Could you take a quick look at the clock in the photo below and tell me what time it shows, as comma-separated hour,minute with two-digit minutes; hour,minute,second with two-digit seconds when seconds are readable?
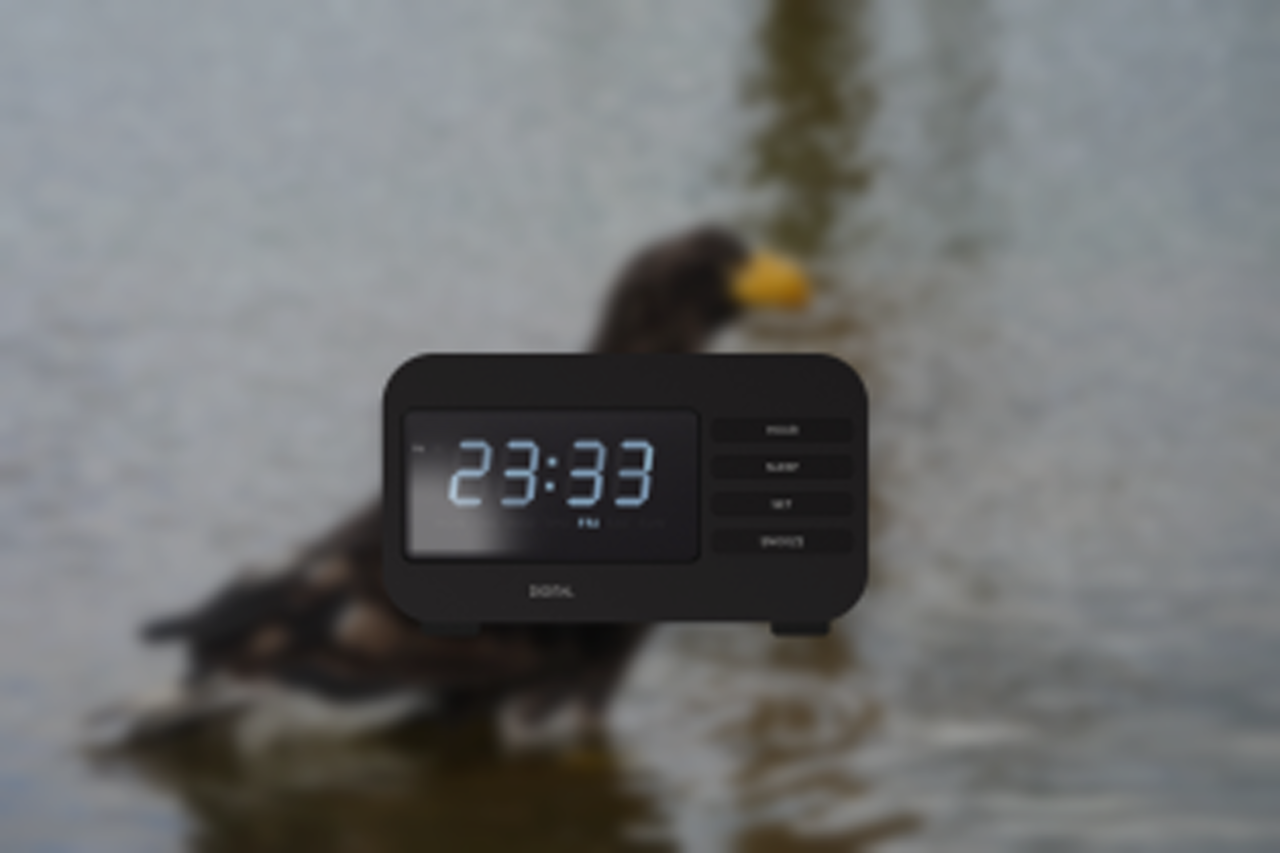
23,33
